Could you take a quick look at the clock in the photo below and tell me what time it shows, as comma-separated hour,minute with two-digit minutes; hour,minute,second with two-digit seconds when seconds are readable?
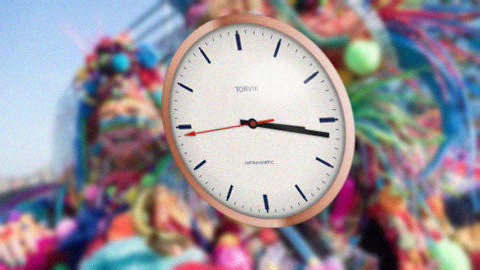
3,16,44
